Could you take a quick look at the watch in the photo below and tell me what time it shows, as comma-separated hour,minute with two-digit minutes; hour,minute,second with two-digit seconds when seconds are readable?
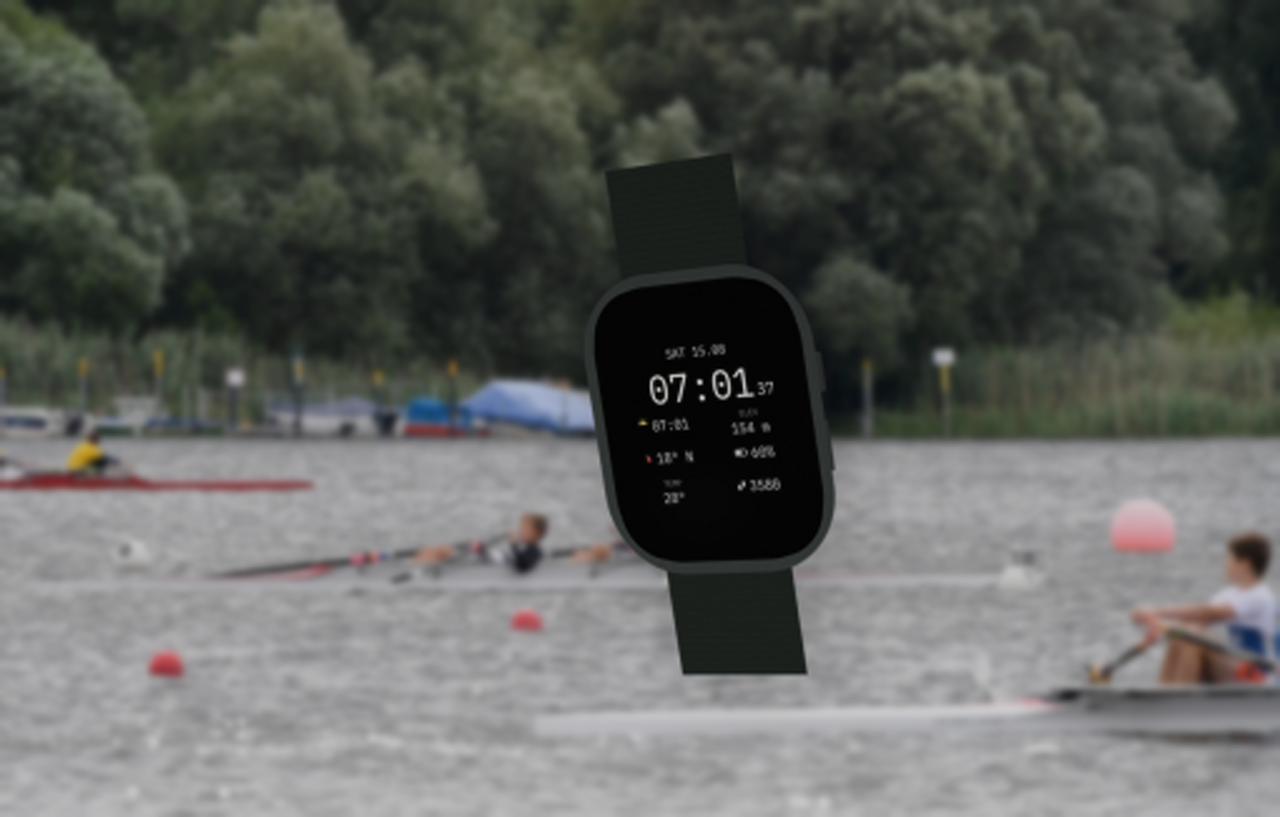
7,01
